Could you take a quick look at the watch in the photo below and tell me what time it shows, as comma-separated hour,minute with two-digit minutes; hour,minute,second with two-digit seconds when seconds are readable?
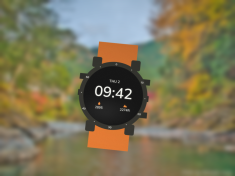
9,42
